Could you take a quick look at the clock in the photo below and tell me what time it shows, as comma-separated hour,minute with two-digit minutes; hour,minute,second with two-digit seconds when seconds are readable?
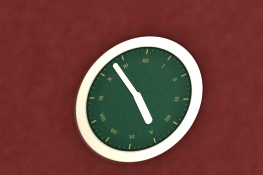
4,53
